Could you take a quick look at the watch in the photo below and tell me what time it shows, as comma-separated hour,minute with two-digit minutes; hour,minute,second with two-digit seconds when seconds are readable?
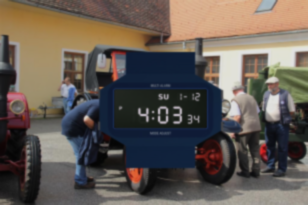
4,03
